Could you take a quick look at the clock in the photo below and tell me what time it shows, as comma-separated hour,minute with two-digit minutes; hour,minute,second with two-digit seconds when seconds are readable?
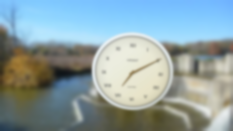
7,10
